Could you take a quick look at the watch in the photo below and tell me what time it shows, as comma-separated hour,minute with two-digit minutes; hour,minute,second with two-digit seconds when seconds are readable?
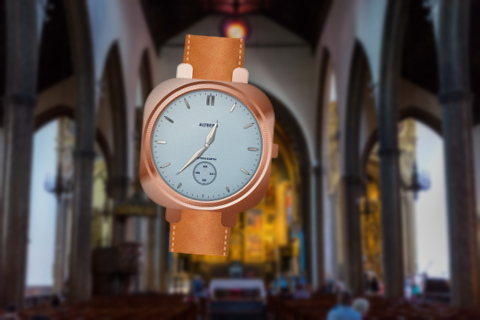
12,37
